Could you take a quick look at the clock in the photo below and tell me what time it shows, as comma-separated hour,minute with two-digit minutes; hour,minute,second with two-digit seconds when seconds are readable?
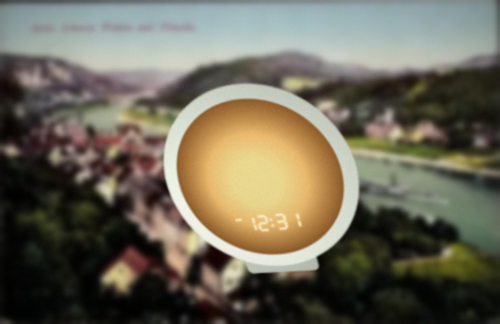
12,31
